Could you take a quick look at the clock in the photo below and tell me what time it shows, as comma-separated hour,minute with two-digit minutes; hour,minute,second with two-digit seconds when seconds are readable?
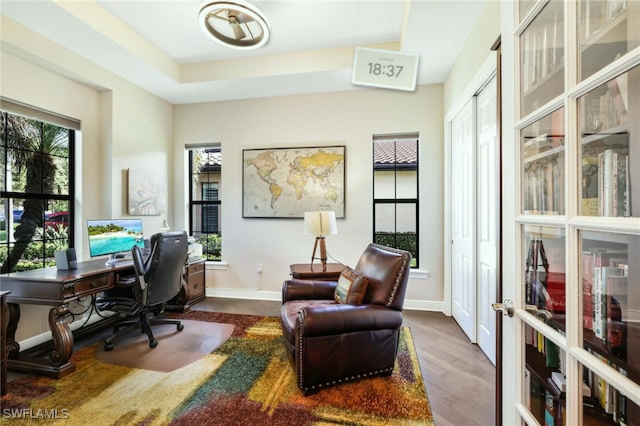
18,37
